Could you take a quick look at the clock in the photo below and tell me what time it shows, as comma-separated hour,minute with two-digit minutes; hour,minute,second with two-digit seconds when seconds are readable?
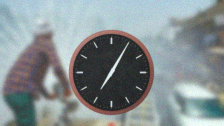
7,05
